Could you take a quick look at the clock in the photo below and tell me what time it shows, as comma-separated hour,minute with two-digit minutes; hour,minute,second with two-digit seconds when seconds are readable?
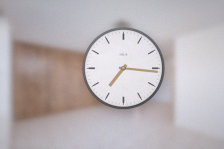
7,16
